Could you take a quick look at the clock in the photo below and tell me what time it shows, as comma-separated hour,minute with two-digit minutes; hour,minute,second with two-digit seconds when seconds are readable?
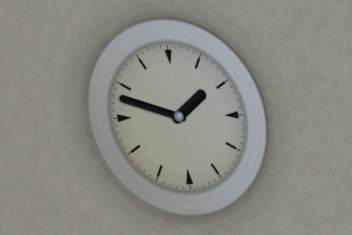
1,48
